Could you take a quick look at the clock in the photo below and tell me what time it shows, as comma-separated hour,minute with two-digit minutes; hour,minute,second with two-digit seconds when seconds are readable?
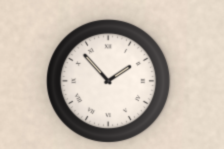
1,53
